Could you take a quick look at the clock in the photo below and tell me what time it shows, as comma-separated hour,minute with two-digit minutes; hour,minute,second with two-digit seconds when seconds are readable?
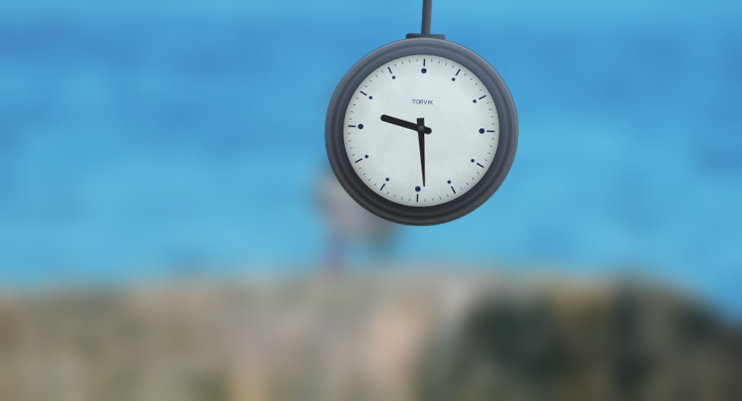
9,29
